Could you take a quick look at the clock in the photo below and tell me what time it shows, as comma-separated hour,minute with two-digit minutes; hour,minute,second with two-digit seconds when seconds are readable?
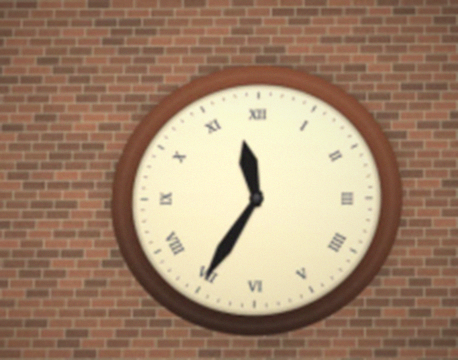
11,35
